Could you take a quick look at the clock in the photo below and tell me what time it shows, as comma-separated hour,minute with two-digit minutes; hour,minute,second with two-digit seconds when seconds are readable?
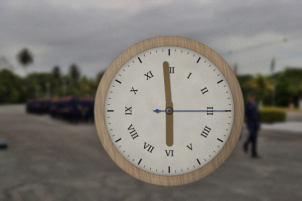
5,59,15
